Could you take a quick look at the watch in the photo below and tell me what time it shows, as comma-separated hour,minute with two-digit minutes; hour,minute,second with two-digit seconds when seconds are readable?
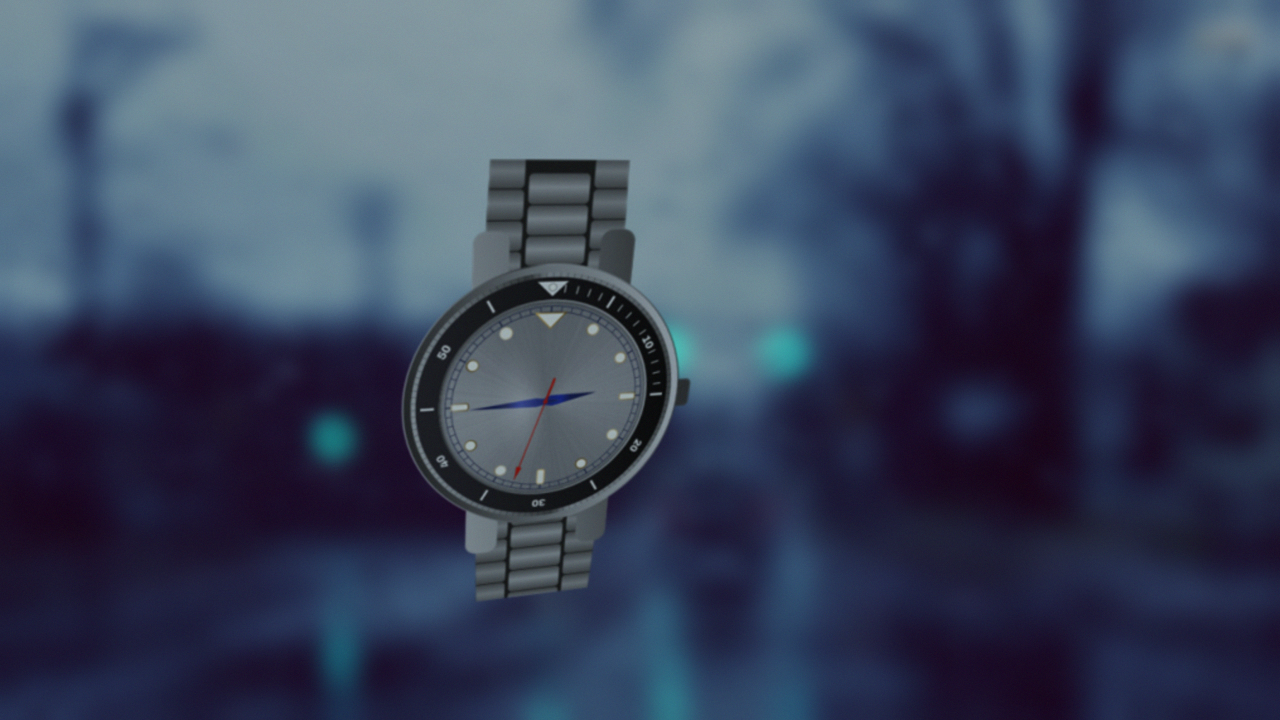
2,44,33
